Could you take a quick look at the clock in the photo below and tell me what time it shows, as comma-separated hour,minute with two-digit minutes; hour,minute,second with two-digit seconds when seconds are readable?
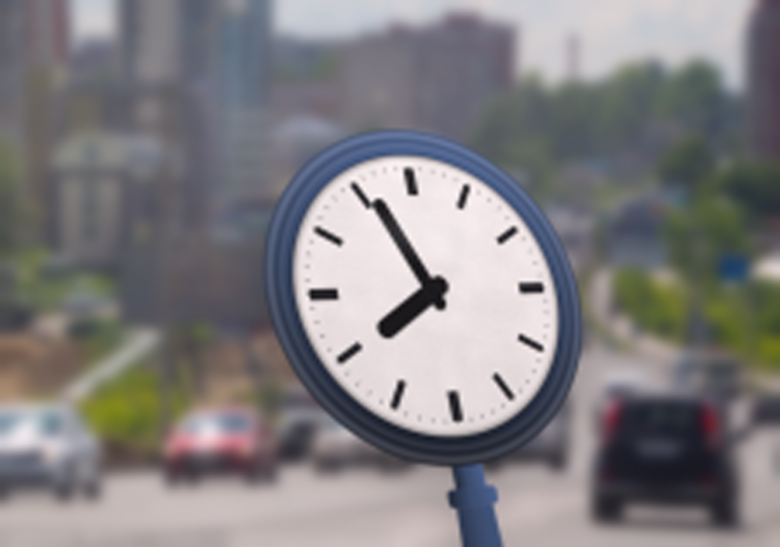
7,56
